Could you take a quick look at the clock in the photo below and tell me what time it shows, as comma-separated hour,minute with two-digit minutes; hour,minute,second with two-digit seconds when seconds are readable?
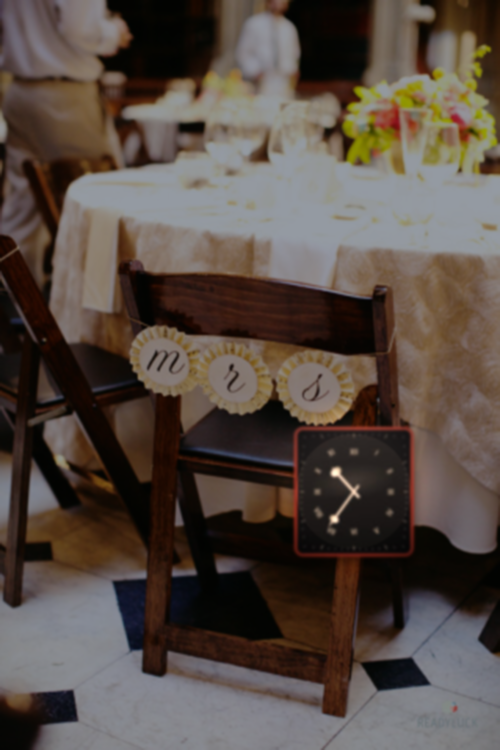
10,36
